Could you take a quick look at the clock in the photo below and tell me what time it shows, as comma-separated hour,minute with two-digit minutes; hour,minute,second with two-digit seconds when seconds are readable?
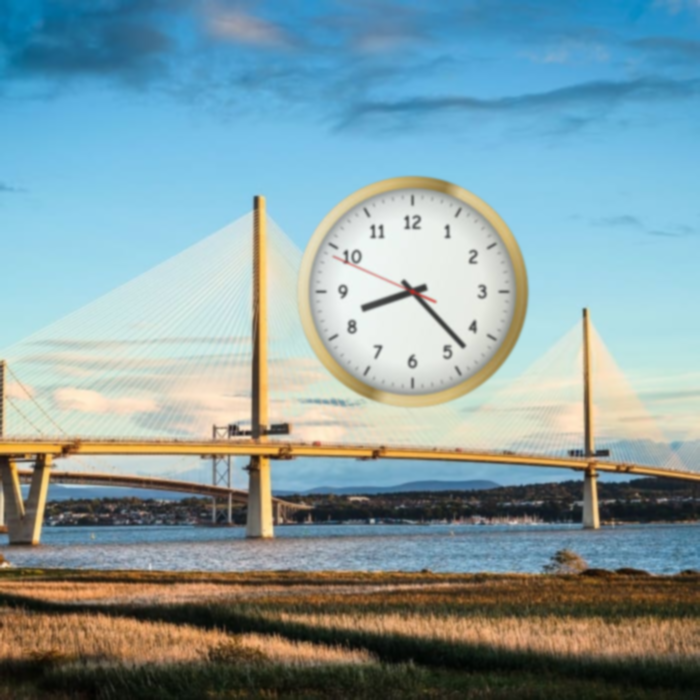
8,22,49
